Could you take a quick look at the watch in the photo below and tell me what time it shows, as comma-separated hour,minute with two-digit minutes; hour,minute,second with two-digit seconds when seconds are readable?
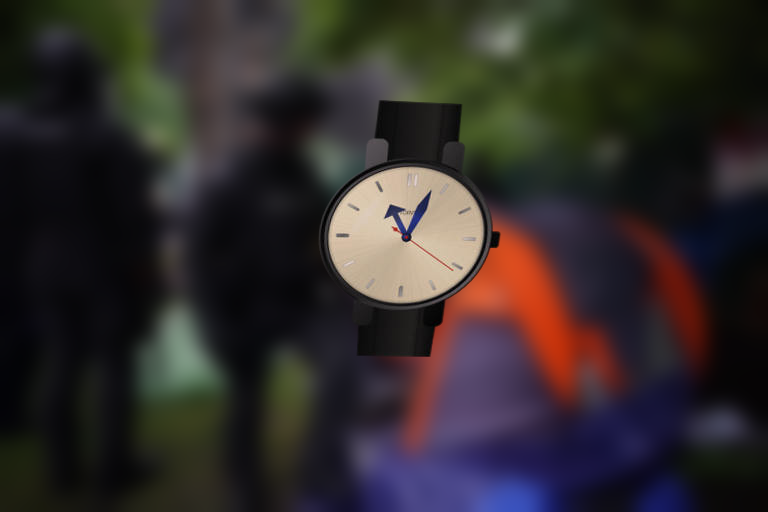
11,03,21
